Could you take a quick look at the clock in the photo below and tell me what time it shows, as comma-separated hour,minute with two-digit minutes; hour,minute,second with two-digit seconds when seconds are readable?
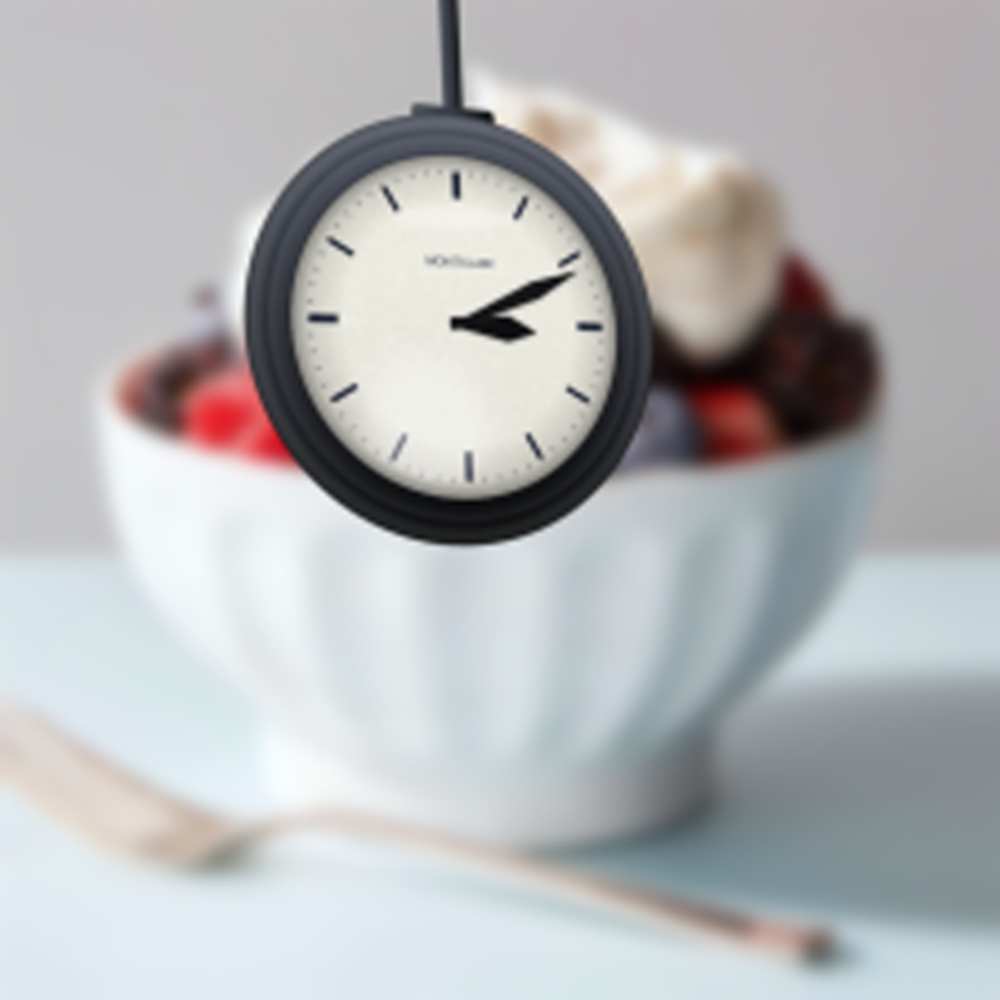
3,11
